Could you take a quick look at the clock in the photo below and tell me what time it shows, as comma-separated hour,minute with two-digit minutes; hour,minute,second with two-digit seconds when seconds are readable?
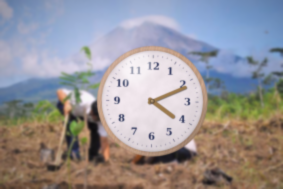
4,11
